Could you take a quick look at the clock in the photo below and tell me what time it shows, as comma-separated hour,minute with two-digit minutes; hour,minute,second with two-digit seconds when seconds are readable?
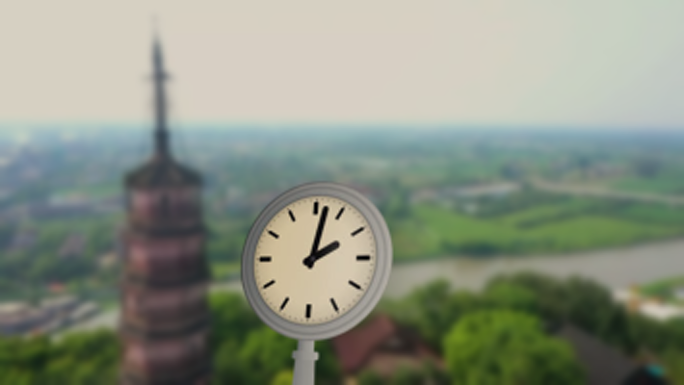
2,02
